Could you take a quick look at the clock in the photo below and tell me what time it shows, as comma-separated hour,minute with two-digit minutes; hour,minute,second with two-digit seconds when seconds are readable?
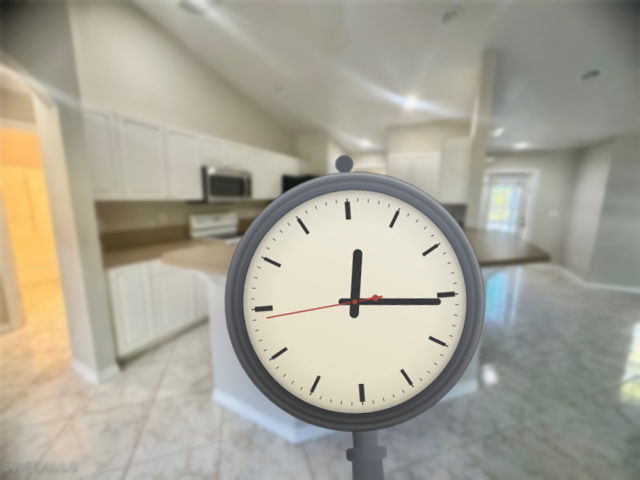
12,15,44
